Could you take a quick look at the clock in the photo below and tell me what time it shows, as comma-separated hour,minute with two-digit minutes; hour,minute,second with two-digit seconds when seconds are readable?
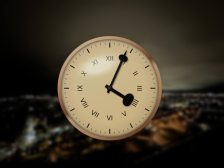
4,04
